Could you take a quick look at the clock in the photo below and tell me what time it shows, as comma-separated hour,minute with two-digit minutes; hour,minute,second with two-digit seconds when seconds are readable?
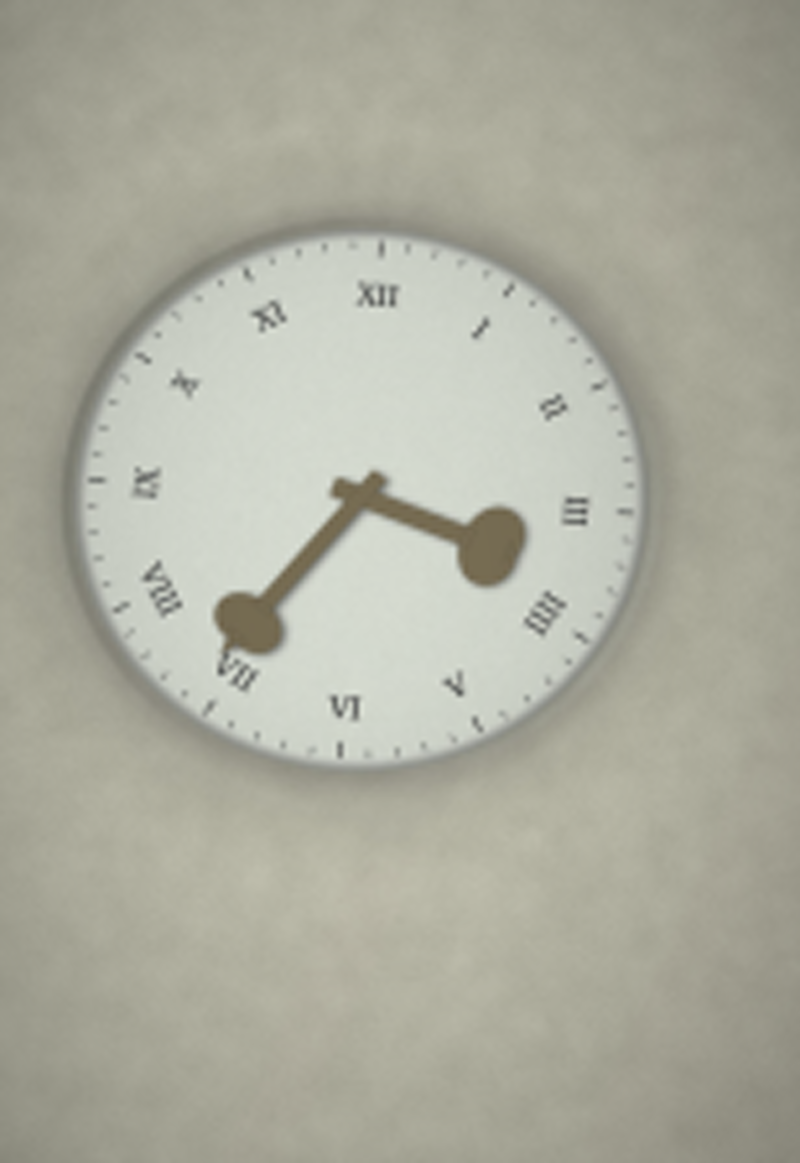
3,36
